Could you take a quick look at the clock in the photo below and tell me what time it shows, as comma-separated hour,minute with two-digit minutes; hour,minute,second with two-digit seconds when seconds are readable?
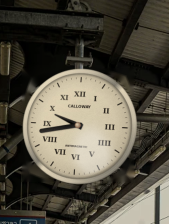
9,43
